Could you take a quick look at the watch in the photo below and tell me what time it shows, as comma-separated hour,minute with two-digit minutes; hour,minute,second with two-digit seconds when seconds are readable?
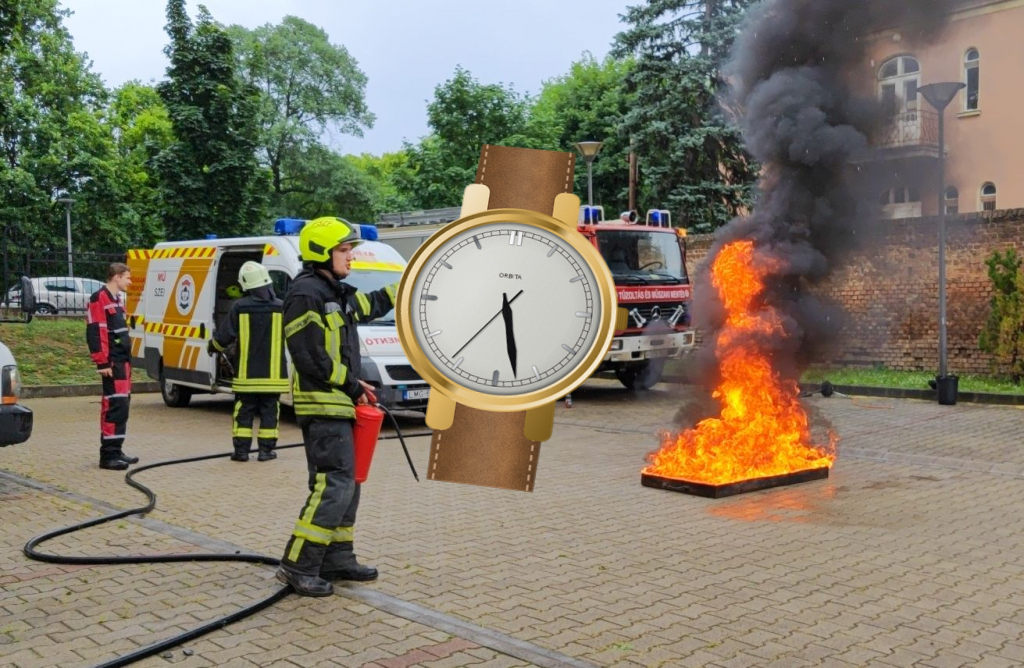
5,27,36
